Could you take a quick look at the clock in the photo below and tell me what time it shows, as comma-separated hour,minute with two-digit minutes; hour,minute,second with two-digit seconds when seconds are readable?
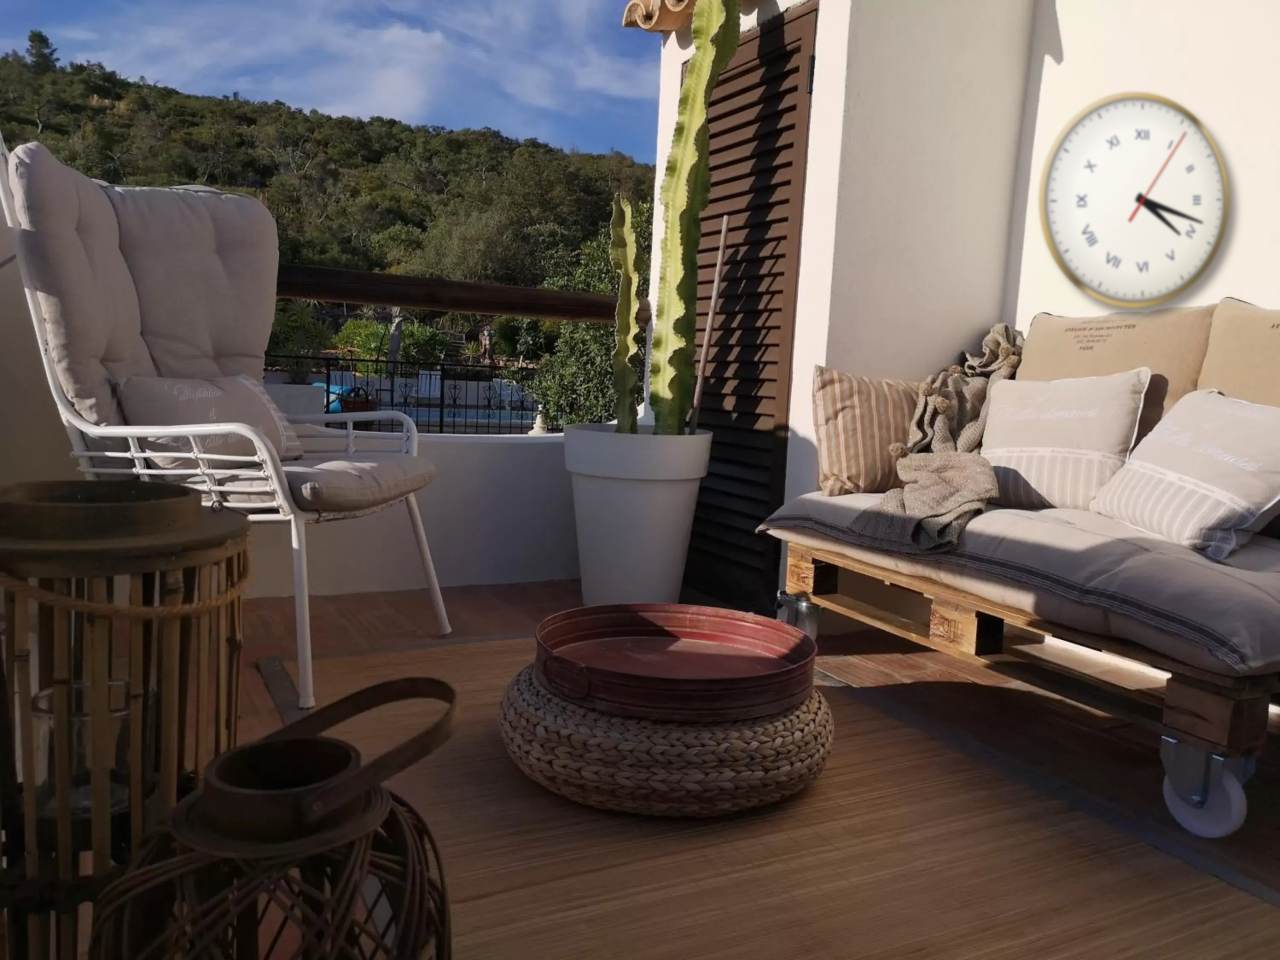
4,18,06
